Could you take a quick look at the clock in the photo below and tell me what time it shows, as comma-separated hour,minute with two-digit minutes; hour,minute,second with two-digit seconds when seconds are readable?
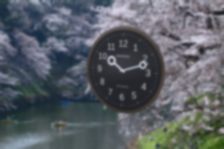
10,12
